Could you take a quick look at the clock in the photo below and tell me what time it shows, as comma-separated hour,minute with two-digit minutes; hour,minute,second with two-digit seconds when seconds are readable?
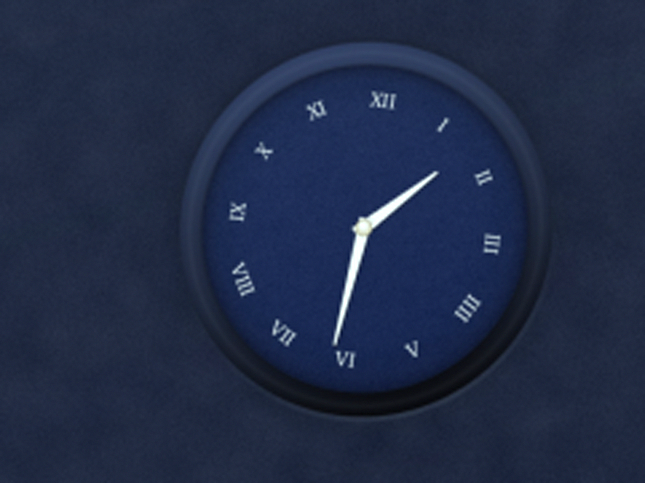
1,31
